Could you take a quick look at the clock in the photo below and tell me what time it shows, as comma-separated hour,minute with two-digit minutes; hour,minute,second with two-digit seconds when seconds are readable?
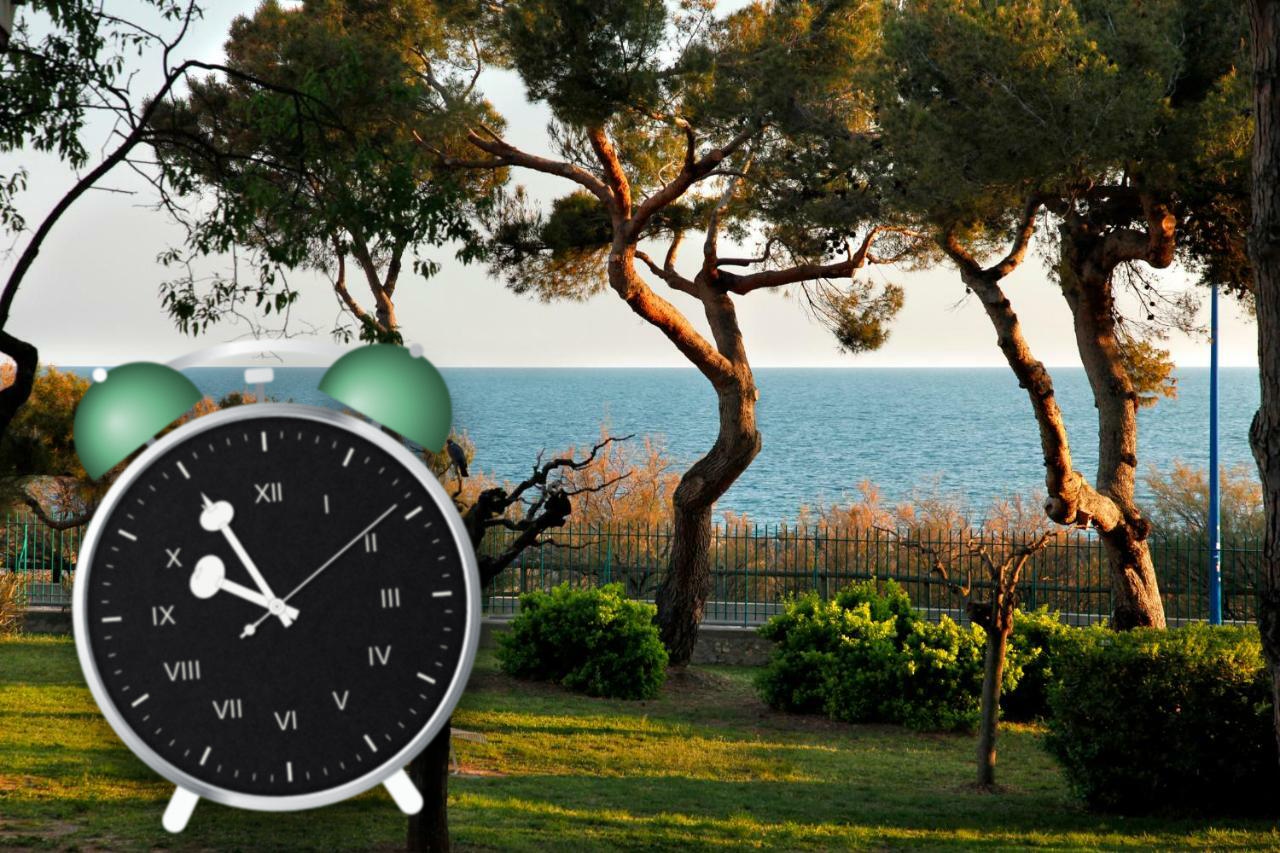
9,55,09
